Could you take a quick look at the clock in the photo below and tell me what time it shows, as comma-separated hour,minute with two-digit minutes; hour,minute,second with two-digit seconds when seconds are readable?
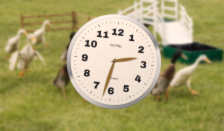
2,32
